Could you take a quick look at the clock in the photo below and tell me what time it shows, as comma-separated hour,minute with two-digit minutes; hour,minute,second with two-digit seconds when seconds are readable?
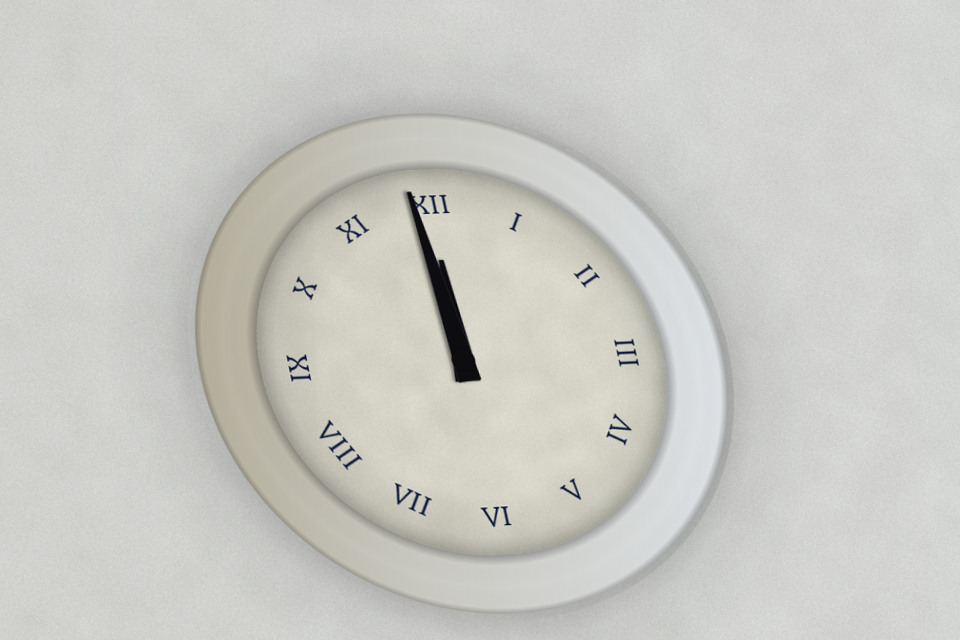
11,59
